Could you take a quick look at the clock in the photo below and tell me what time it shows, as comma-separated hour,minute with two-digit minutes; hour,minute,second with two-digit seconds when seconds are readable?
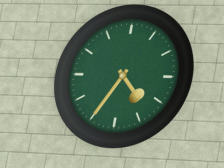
4,35
